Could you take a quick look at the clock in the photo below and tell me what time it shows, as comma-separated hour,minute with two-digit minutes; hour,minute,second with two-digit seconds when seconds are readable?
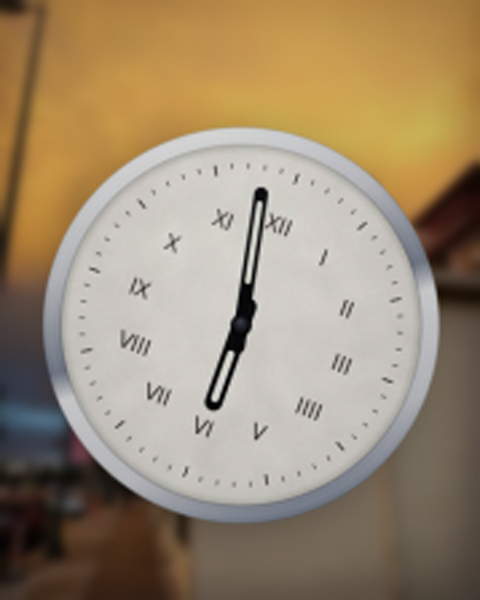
5,58
